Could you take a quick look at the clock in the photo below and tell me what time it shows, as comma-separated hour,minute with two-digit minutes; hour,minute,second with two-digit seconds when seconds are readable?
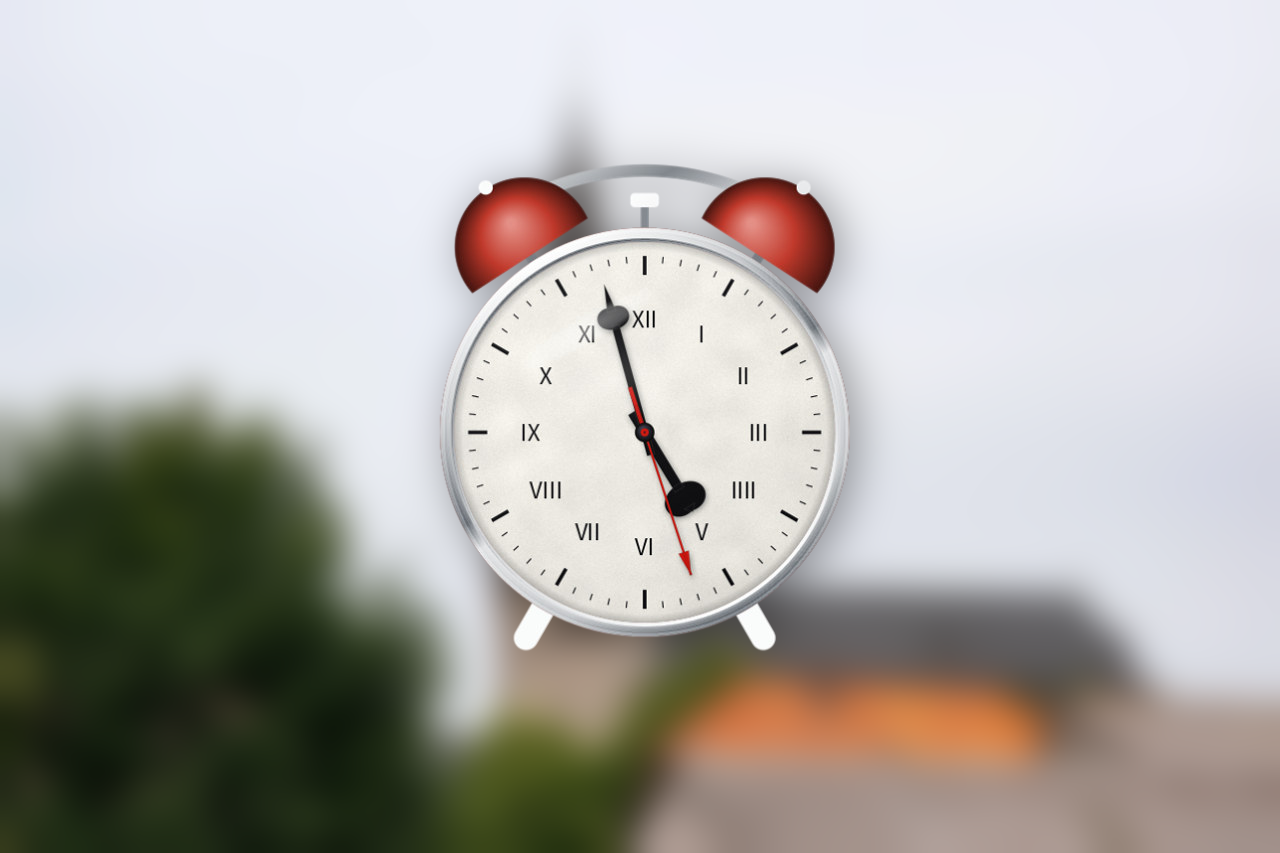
4,57,27
